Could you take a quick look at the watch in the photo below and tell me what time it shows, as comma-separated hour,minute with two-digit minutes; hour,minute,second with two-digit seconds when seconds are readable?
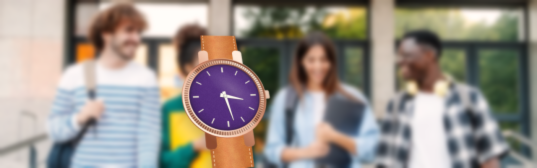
3,28
